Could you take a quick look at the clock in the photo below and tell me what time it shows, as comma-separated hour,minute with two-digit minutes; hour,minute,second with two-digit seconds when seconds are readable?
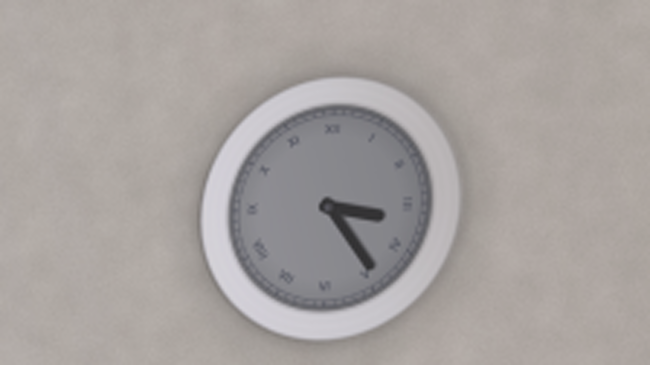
3,24
